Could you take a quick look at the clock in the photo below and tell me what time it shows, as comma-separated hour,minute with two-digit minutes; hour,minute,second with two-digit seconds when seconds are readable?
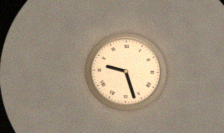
9,27
